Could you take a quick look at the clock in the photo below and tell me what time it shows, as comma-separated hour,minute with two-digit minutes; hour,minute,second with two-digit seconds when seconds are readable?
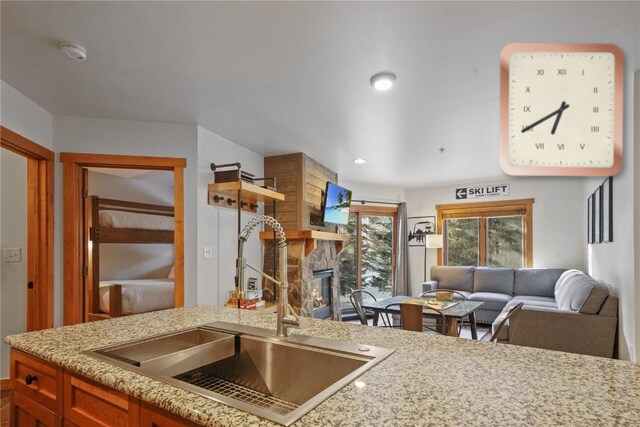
6,40
